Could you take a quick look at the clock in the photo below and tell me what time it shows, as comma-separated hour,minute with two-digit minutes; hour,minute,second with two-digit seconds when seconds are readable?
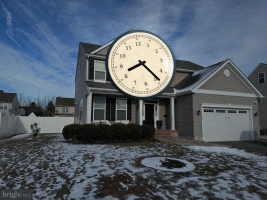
8,24
